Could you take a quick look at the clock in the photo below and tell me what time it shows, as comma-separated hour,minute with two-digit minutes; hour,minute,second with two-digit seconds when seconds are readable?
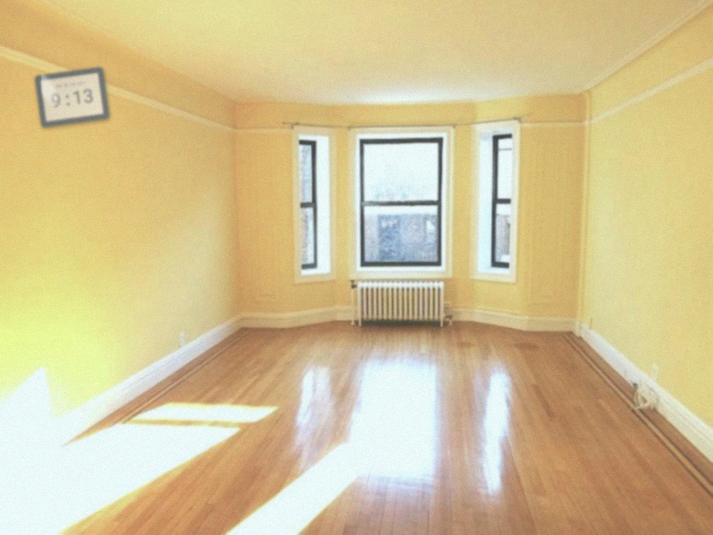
9,13
